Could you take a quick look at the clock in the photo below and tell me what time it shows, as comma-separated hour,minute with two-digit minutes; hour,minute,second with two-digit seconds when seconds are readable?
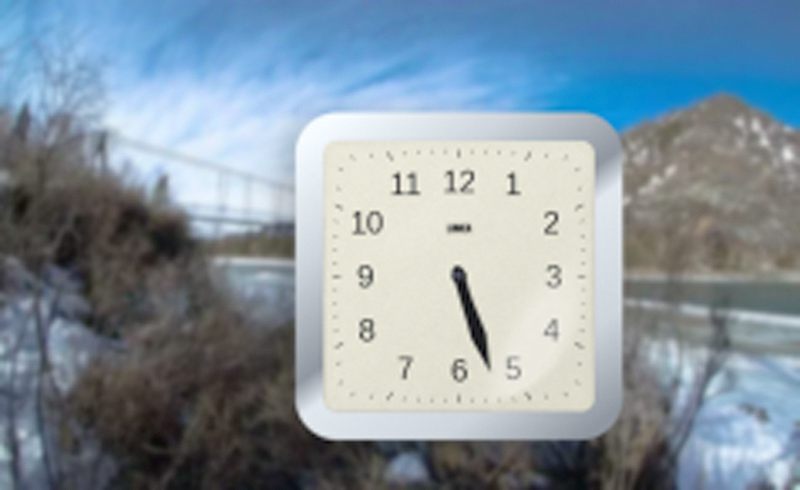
5,27
